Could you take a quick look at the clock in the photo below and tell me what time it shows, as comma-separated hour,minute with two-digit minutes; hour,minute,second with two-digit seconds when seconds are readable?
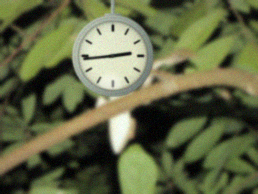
2,44
